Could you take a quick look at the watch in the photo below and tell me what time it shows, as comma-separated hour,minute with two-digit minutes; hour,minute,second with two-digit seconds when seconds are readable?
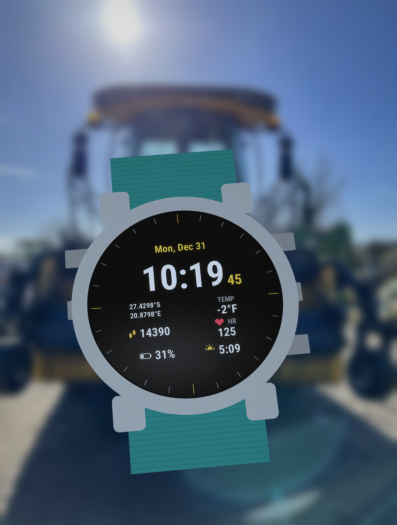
10,19,45
